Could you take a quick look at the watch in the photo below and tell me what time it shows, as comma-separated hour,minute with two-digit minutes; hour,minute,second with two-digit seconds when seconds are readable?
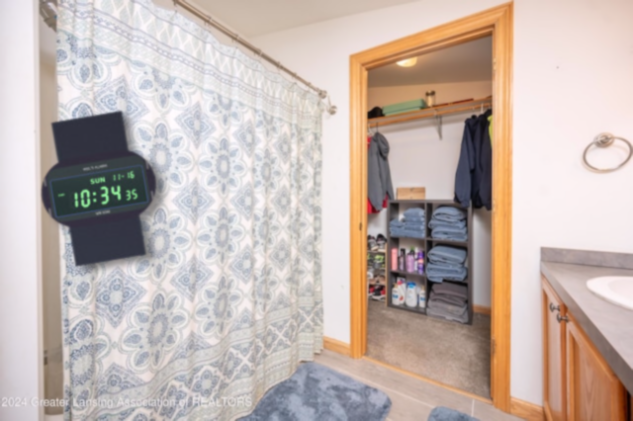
10,34
